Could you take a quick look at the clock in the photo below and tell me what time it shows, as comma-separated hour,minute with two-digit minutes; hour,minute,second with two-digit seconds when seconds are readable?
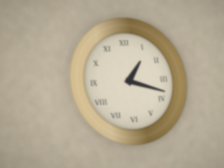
1,18
